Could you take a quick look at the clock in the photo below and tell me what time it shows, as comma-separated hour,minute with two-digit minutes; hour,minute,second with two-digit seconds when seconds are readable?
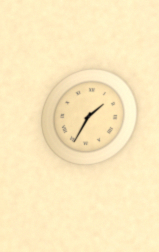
1,34
